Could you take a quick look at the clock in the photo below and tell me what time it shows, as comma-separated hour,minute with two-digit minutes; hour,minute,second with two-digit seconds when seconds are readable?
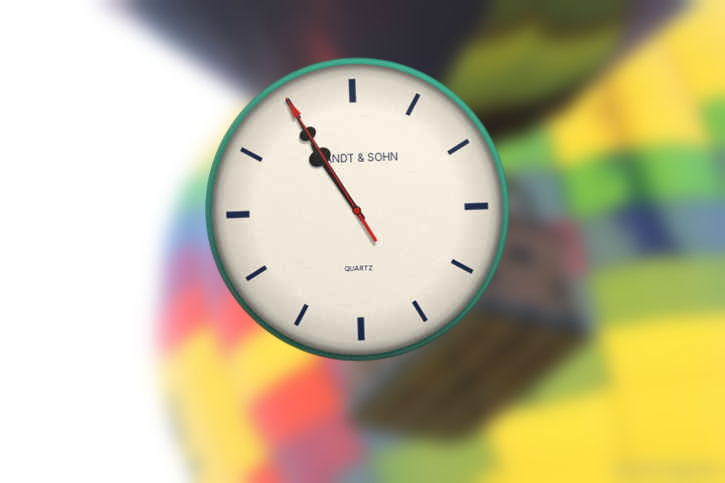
10,54,55
